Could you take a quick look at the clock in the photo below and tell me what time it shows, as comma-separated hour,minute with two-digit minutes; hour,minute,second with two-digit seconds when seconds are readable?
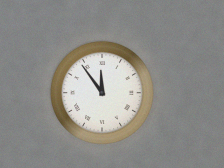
11,54
